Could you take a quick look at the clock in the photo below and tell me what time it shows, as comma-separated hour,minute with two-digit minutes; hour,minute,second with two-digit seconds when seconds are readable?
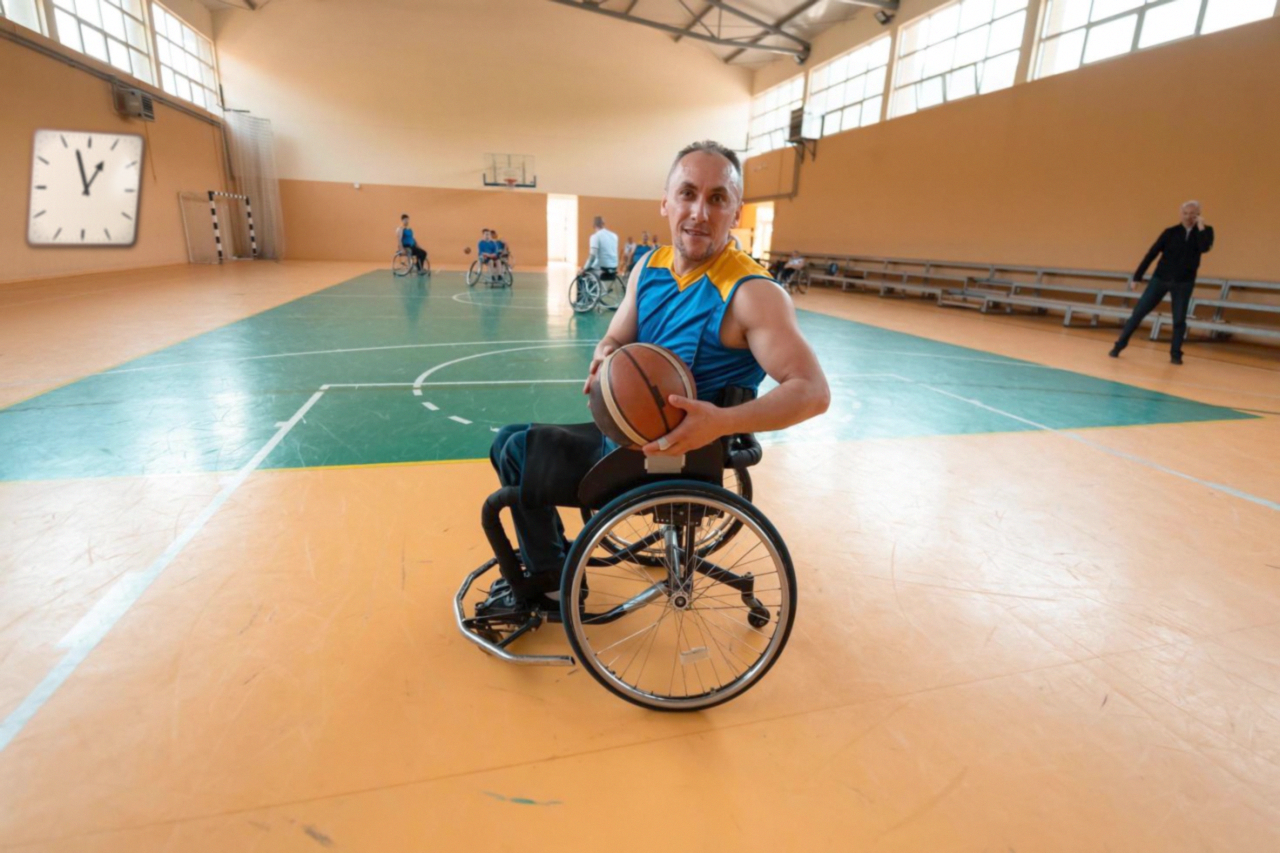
12,57
